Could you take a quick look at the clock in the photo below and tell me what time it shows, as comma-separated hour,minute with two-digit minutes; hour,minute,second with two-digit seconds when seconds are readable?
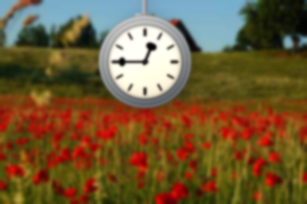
12,45
